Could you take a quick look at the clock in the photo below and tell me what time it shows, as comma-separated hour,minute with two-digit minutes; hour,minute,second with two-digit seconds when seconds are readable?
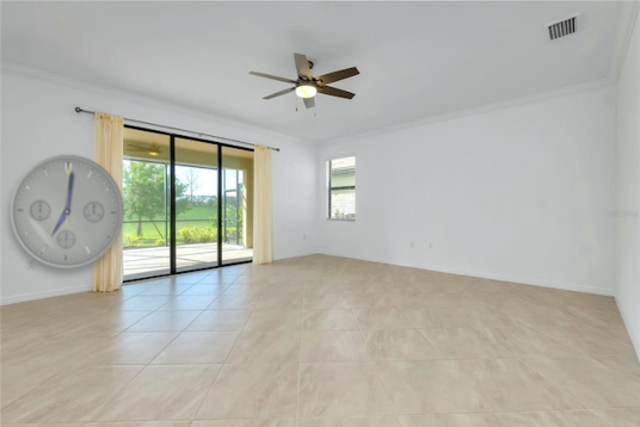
7,01
